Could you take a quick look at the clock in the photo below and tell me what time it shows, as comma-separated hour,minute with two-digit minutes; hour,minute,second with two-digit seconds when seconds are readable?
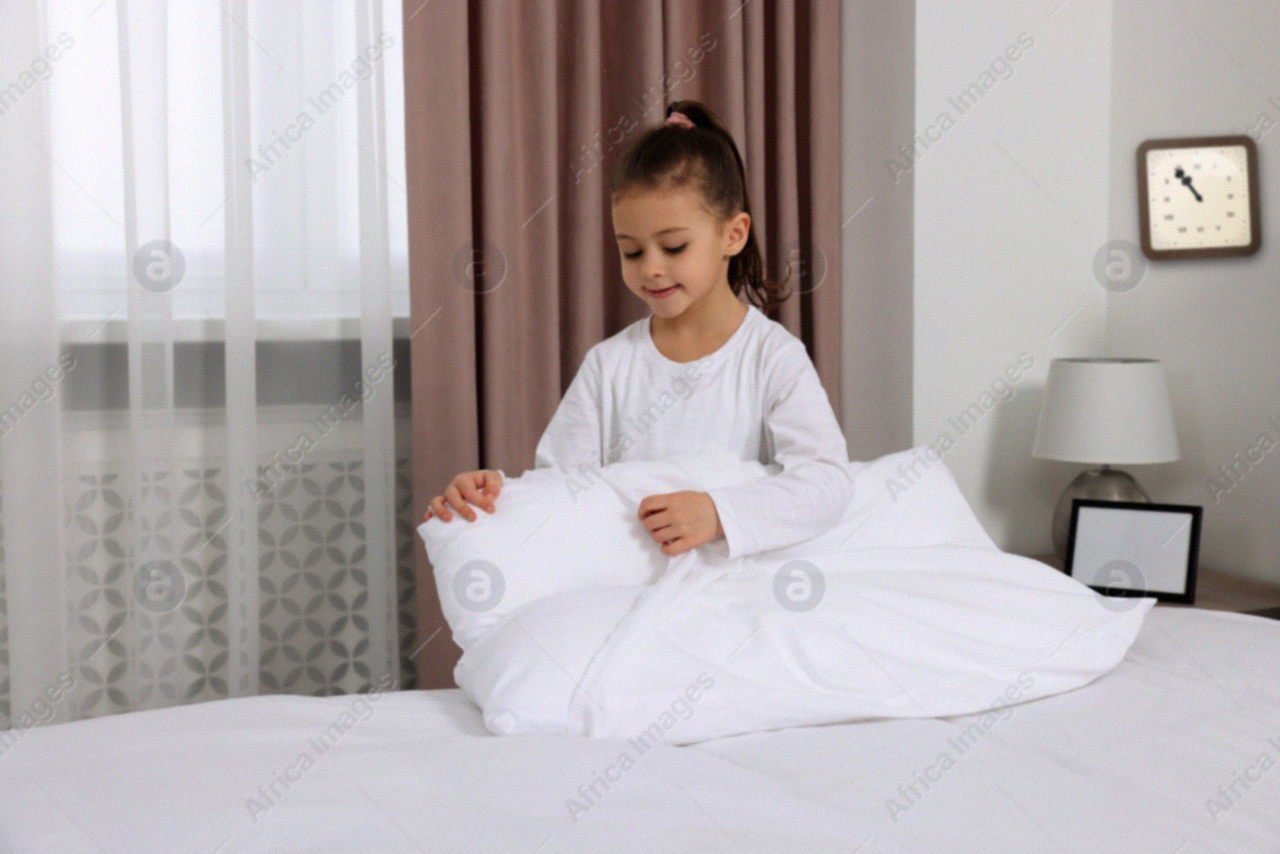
10,54
